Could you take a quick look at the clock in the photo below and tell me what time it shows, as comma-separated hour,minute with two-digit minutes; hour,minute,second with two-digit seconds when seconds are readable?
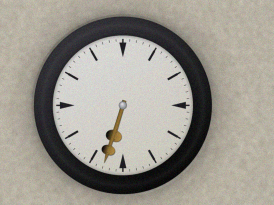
6,33
